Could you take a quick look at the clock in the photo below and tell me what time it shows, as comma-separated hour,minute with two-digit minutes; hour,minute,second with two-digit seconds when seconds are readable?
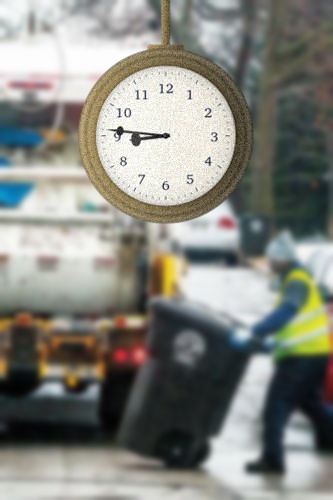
8,46
